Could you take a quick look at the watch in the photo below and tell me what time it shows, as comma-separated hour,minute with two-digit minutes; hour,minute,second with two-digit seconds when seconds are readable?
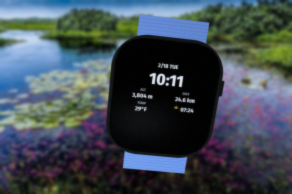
10,11
